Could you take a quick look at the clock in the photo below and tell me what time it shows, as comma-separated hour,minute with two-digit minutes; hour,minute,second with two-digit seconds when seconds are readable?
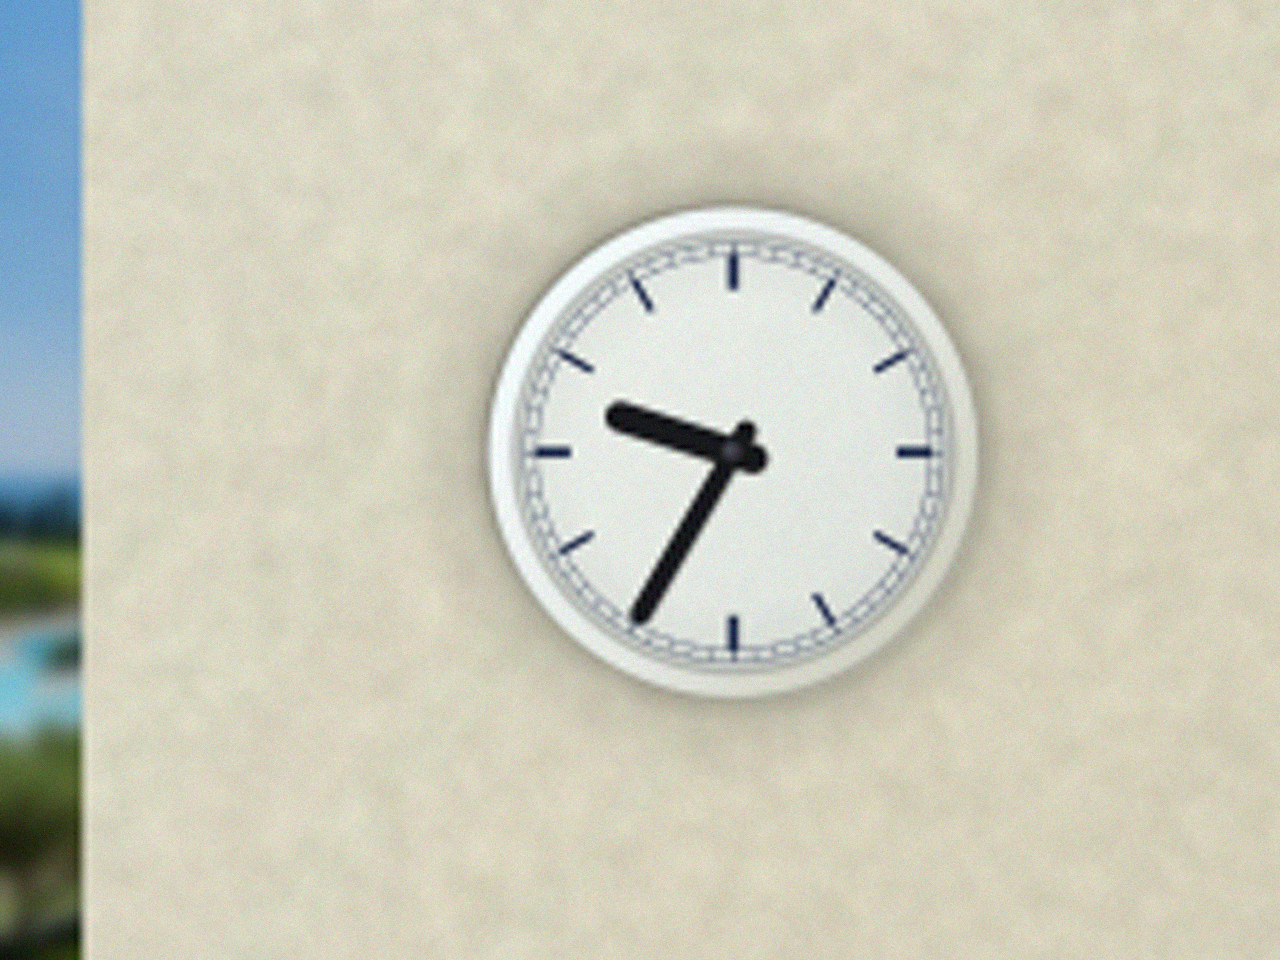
9,35
